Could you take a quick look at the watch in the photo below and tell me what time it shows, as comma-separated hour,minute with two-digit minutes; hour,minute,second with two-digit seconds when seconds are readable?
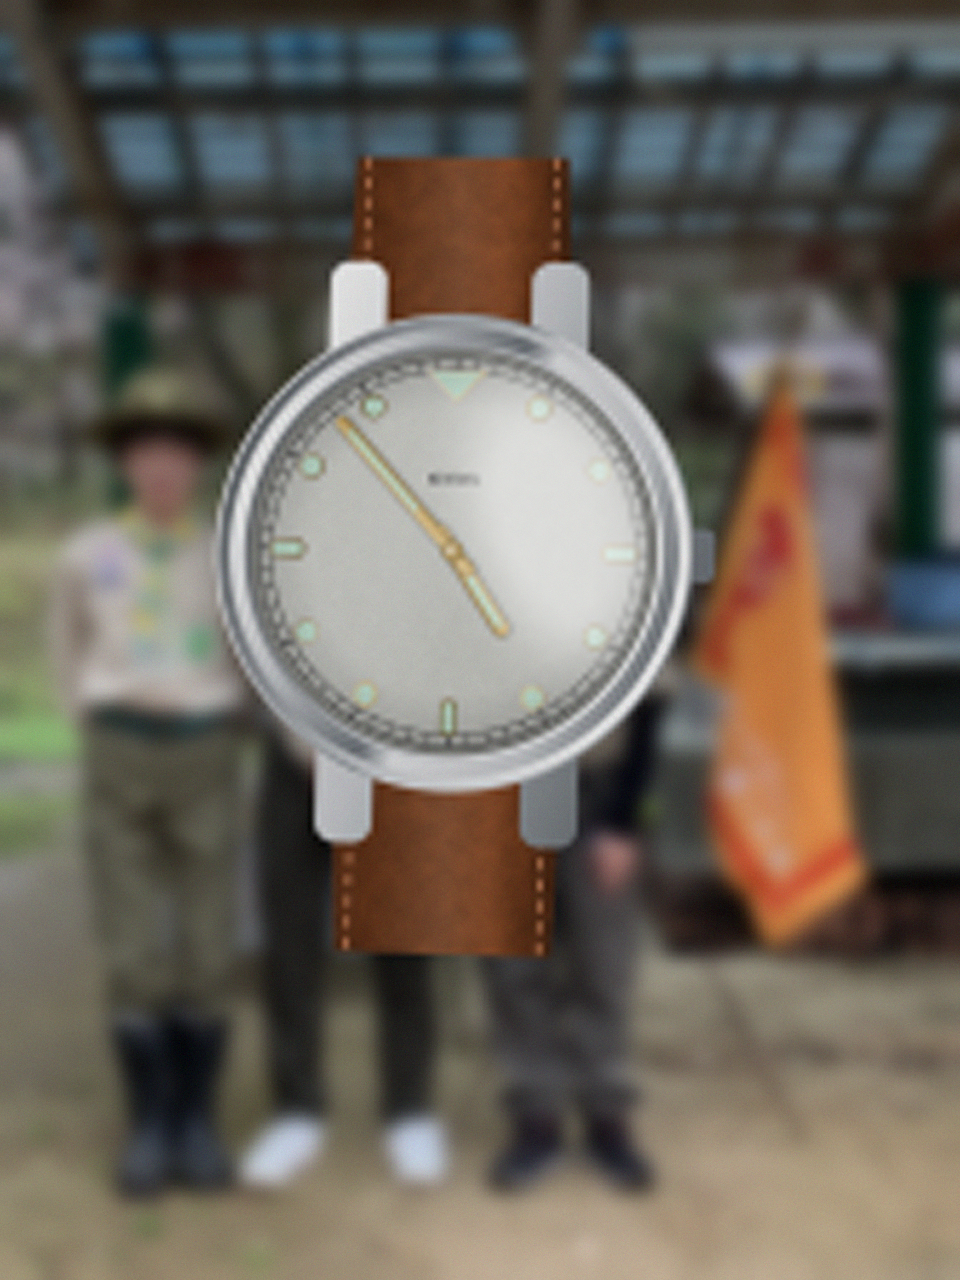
4,53
